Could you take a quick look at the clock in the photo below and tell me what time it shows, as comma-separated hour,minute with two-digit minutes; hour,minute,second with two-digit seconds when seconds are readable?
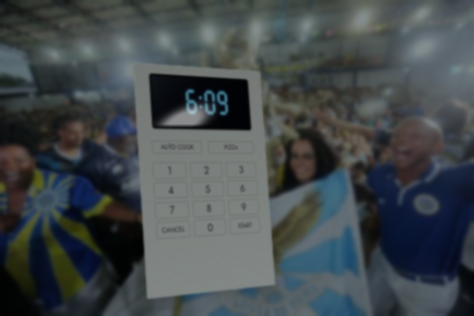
6,09
